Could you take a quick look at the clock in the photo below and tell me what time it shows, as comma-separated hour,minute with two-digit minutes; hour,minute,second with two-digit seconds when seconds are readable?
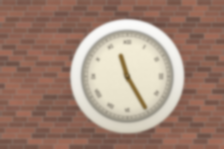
11,25
